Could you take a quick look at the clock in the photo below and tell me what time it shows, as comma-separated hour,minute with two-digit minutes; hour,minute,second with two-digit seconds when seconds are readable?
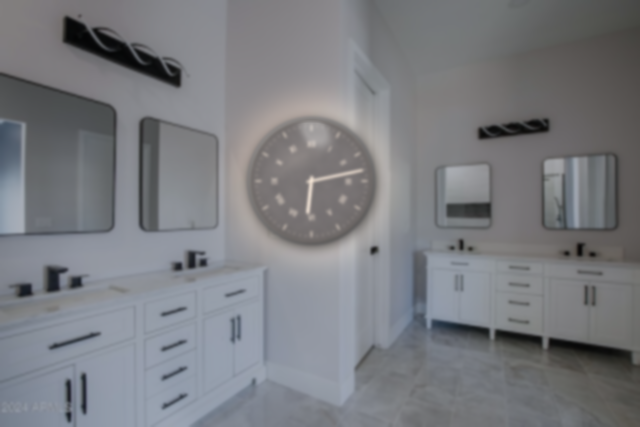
6,13
